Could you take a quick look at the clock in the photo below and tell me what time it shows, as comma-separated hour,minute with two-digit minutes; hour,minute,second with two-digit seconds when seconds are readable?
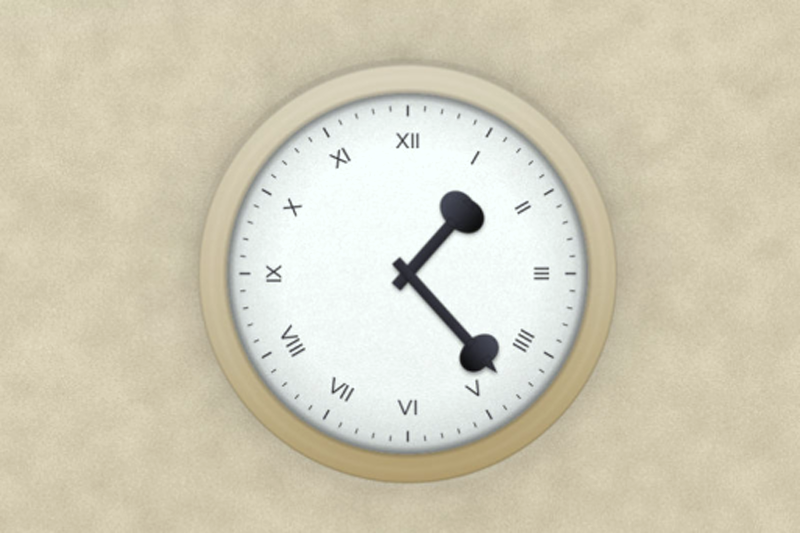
1,23
